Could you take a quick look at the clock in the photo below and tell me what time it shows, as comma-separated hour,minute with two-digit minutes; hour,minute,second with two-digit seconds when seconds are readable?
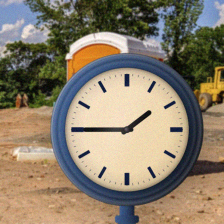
1,45
